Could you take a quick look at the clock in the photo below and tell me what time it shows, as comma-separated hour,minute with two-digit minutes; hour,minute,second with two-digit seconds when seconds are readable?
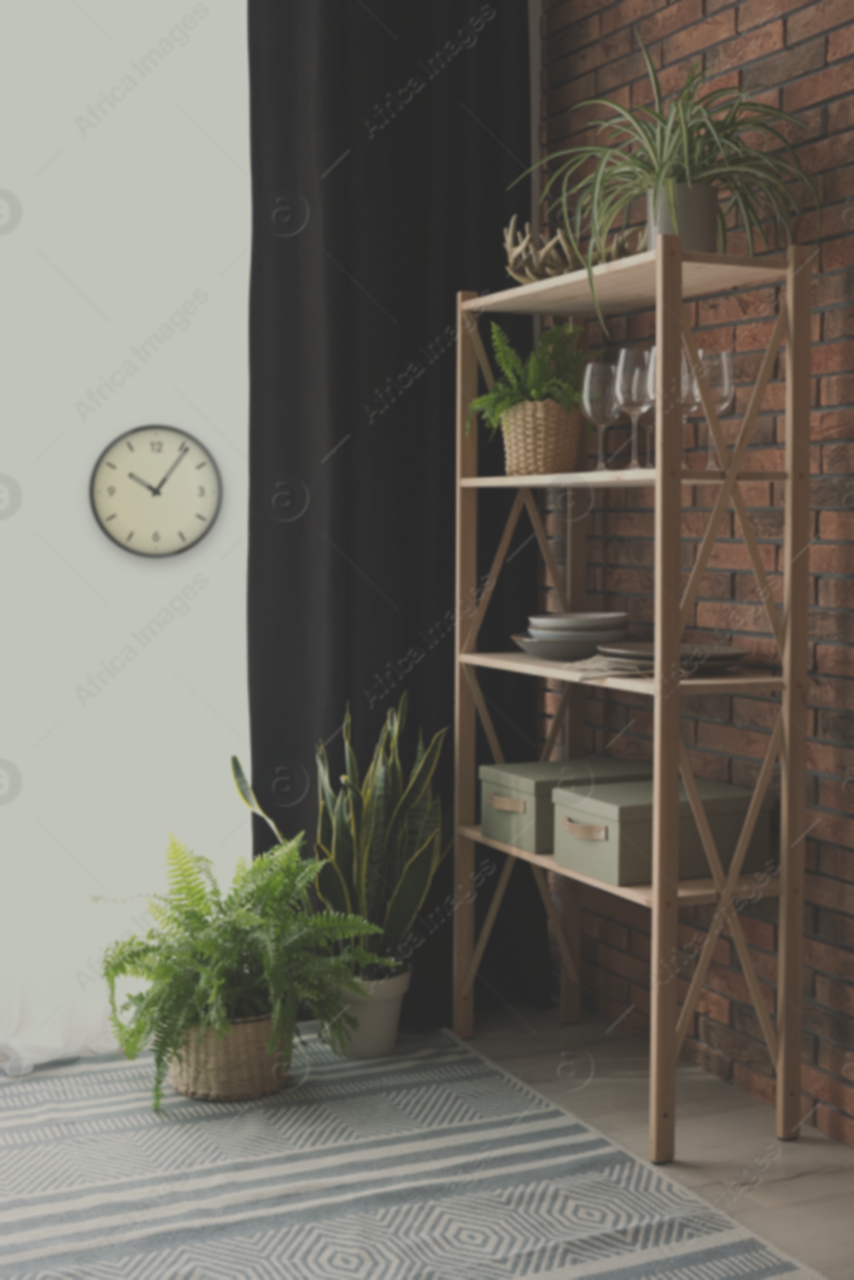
10,06
